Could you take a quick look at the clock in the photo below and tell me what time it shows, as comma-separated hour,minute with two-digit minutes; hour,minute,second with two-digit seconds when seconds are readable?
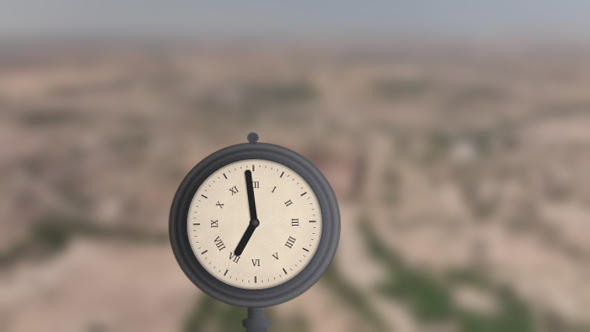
6,59
